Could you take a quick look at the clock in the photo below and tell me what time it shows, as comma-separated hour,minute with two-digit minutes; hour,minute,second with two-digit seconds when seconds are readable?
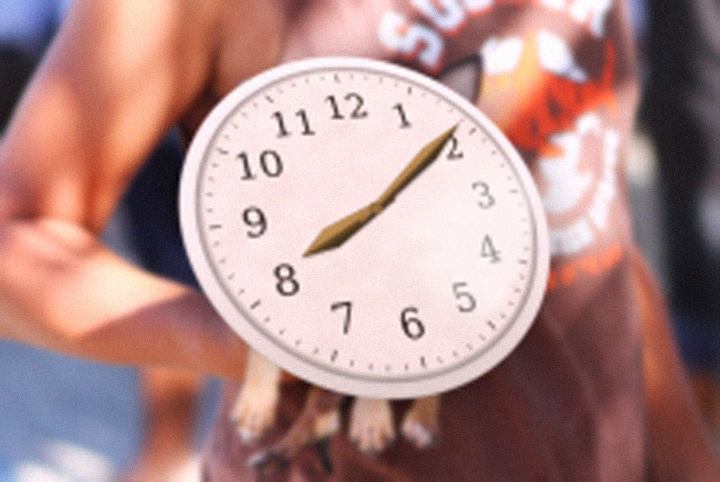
8,09
